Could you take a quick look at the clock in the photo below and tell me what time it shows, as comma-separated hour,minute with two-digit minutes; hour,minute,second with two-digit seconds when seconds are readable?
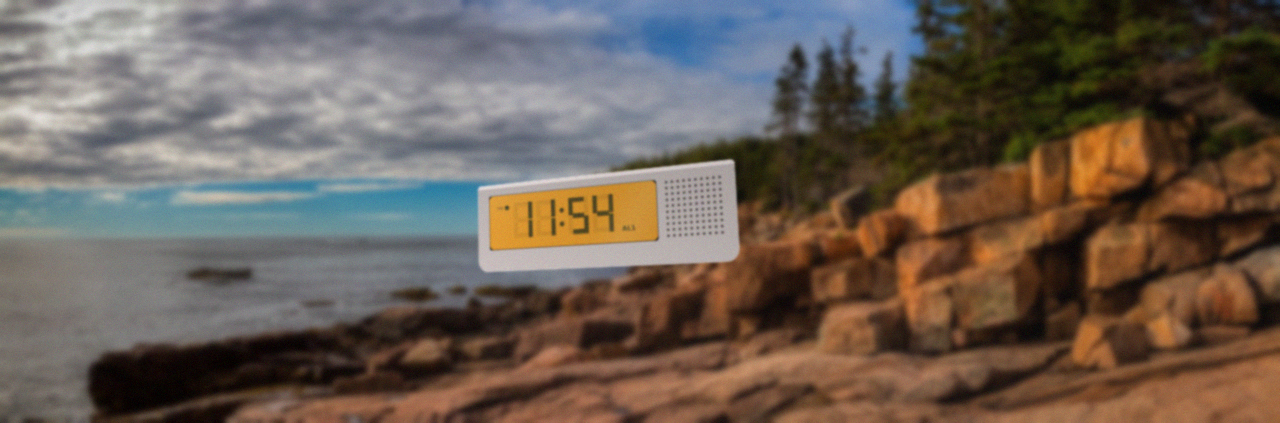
11,54
